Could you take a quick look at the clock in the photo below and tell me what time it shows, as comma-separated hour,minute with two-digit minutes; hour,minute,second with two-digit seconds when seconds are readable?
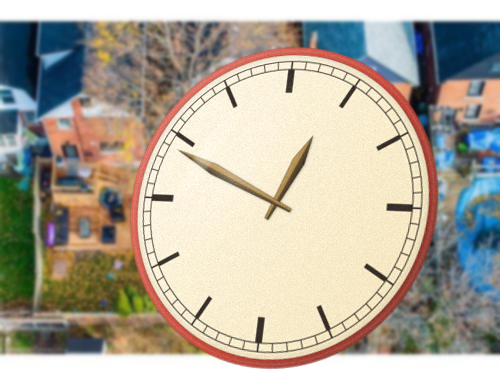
12,49
